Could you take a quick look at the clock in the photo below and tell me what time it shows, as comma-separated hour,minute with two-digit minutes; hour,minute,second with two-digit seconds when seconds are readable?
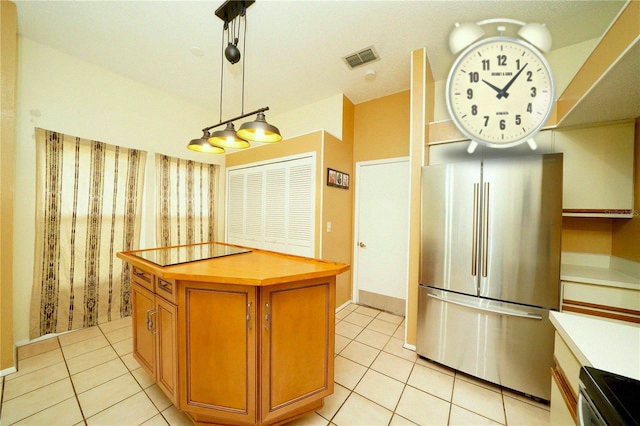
10,07
